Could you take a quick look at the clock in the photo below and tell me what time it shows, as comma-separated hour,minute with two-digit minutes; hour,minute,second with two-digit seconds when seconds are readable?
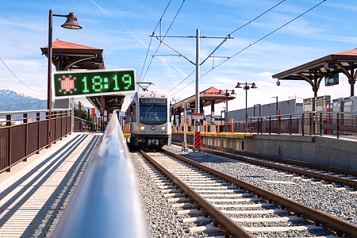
18,19
